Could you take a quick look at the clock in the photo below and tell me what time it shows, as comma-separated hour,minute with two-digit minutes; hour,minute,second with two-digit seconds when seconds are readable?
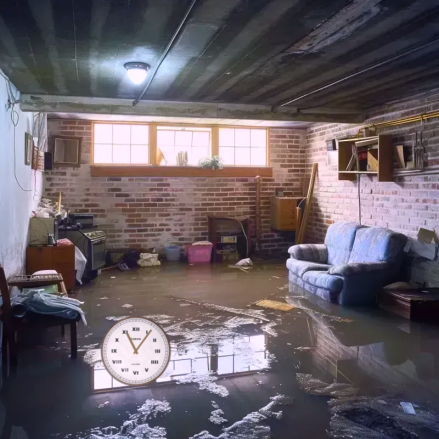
11,06
